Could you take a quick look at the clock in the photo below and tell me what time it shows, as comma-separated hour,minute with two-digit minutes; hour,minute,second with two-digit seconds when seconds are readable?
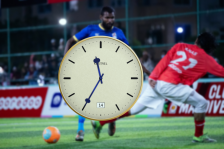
11,35
